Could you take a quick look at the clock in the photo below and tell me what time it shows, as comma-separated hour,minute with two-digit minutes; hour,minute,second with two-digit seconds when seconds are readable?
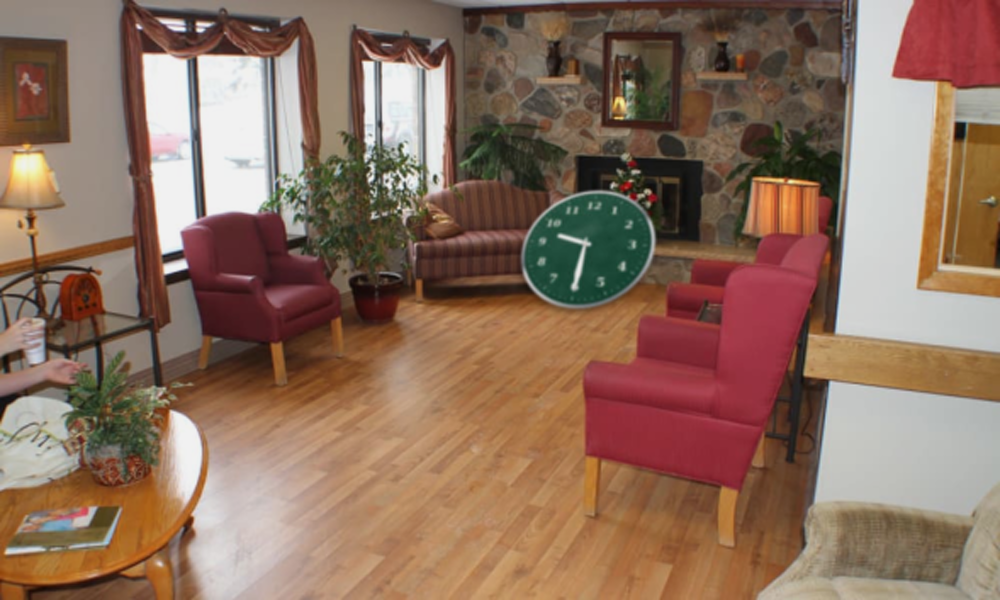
9,30
